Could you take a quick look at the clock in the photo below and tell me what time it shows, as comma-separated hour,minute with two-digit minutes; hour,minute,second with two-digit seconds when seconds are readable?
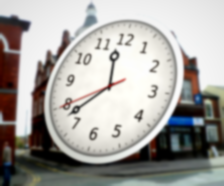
11,37,40
